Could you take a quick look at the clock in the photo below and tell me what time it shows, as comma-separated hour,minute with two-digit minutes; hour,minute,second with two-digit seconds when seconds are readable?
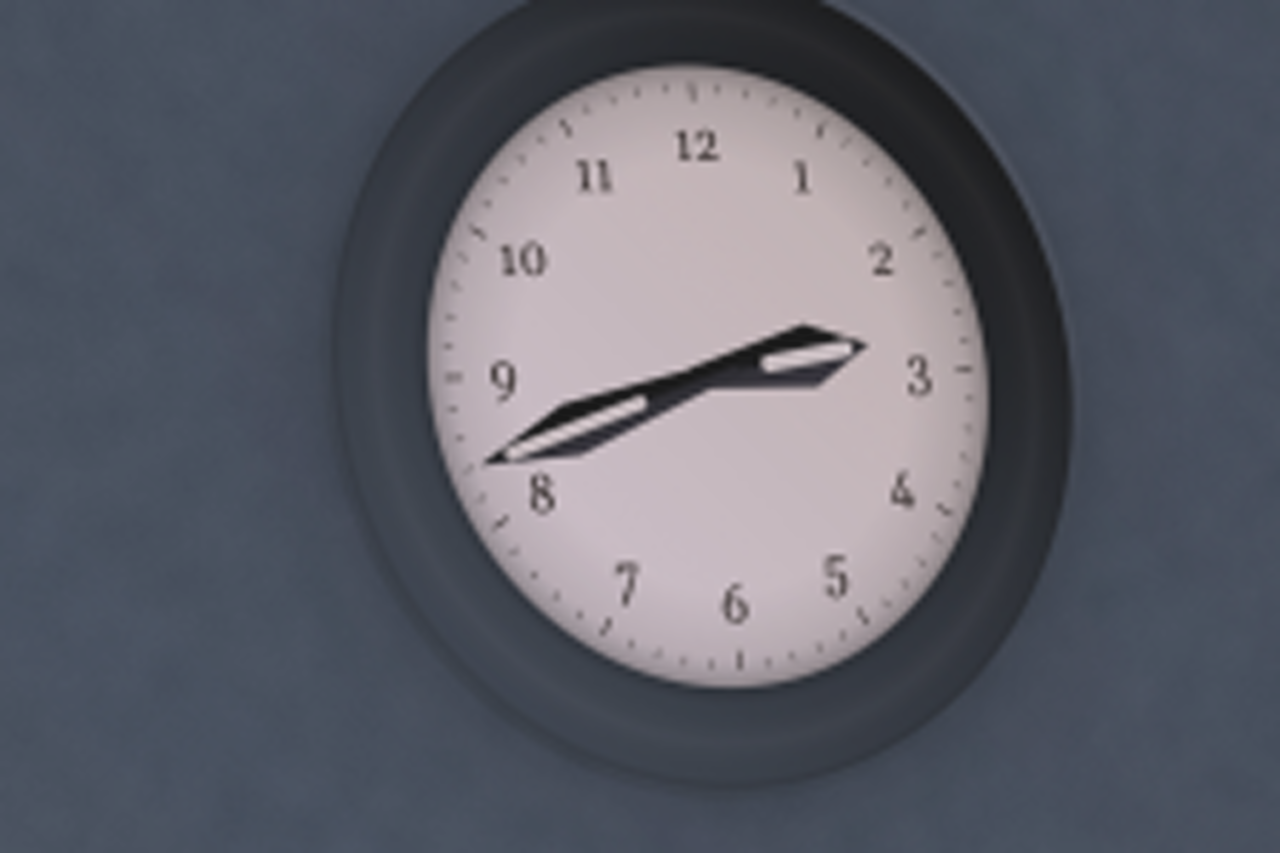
2,42
